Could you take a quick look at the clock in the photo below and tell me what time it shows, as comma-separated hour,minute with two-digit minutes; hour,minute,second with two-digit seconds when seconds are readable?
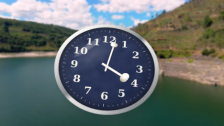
4,02
